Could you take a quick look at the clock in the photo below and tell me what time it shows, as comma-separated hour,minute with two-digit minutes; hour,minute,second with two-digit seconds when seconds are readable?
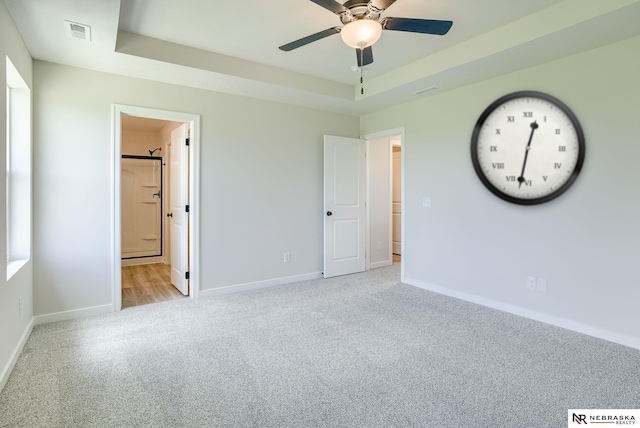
12,32
